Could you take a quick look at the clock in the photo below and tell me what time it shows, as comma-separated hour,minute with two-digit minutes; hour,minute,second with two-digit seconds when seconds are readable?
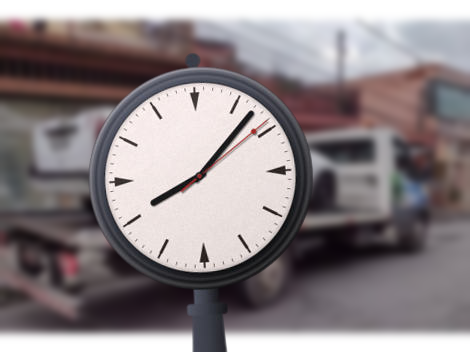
8,07,09
